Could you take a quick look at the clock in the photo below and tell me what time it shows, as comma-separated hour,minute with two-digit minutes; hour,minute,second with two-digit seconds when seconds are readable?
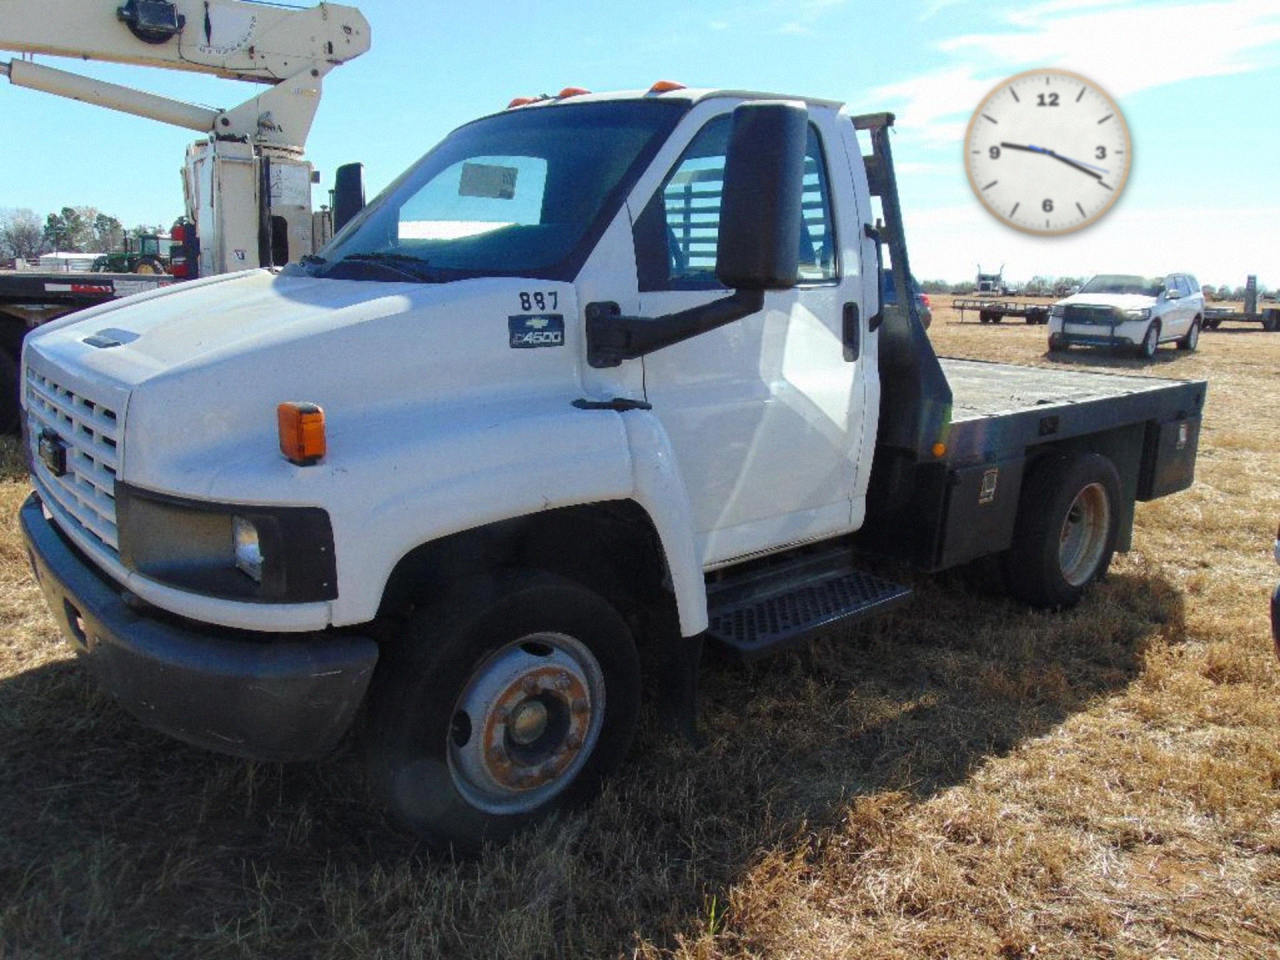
9,19,18
